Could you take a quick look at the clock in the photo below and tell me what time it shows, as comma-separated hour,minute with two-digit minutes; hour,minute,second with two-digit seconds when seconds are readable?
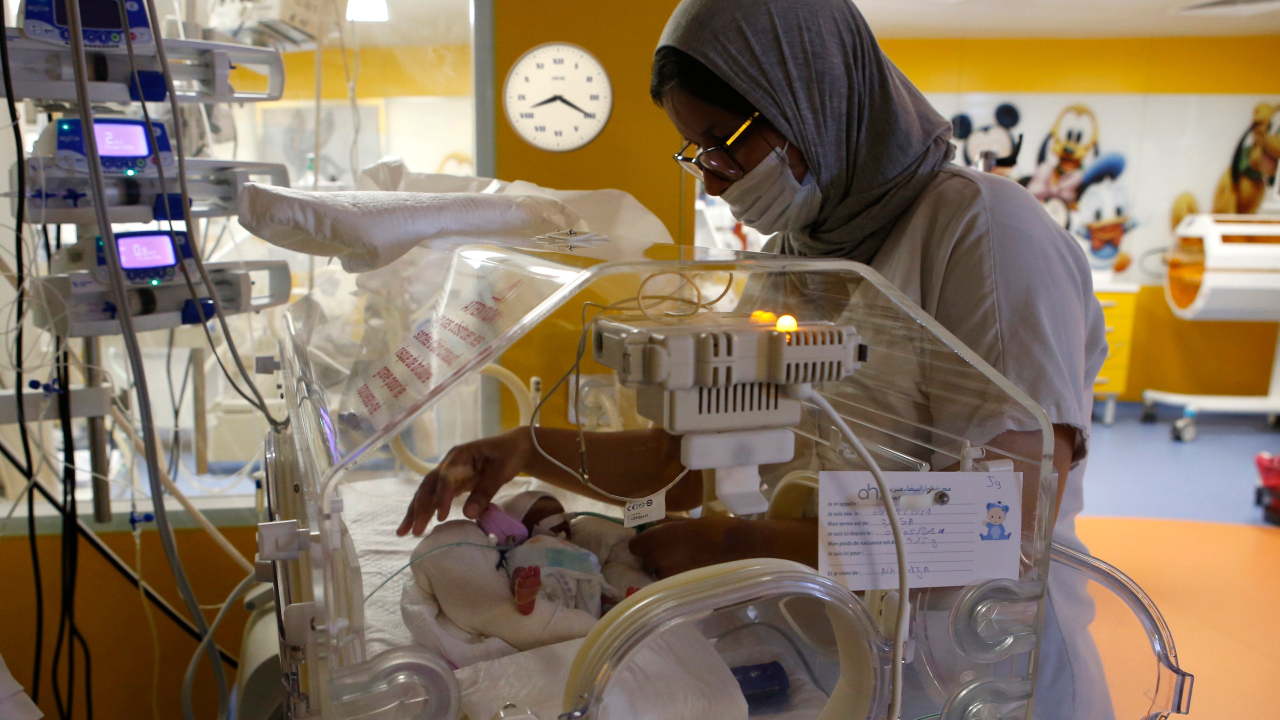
8,20
